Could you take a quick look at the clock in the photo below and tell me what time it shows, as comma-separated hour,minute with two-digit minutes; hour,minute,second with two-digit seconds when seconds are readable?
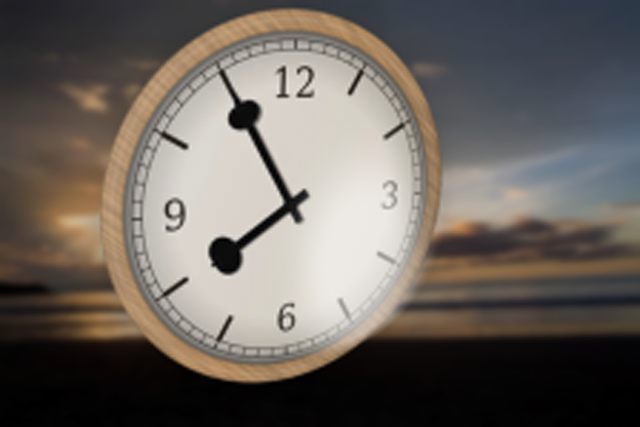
7,55
